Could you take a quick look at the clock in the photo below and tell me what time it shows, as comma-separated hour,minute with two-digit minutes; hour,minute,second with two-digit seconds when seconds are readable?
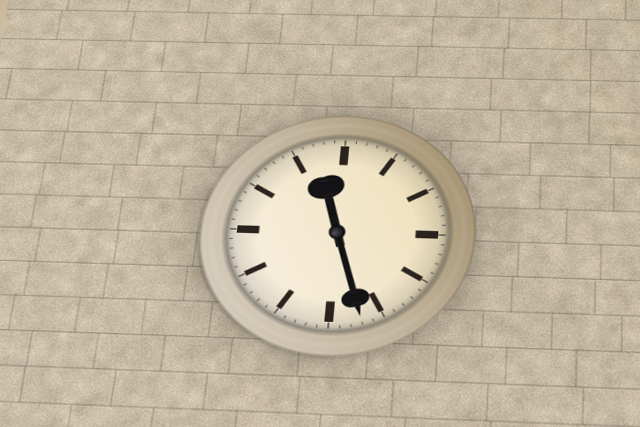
11,27
